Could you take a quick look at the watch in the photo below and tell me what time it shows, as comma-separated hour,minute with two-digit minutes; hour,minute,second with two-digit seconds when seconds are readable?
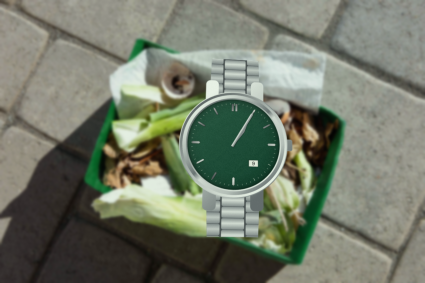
1,05
